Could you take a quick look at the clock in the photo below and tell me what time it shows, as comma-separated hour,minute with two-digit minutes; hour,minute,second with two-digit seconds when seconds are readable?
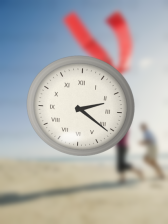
2,21
